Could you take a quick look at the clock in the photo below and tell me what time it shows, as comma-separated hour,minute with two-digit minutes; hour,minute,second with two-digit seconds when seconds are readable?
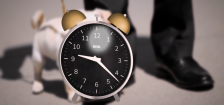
9,22
